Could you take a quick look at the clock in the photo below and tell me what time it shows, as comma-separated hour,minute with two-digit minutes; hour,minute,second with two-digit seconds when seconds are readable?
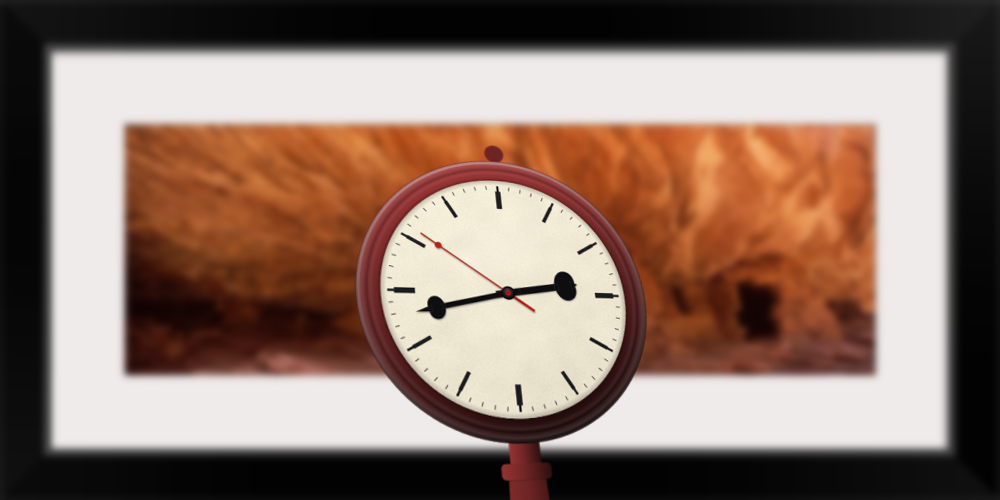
2,42,51
